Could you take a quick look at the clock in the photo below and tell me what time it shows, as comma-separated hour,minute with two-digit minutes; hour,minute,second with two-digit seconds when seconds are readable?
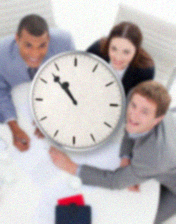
10,53
